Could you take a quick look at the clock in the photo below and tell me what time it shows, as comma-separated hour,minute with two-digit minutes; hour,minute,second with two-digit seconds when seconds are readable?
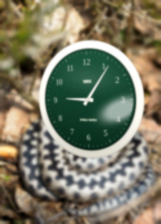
9,06
